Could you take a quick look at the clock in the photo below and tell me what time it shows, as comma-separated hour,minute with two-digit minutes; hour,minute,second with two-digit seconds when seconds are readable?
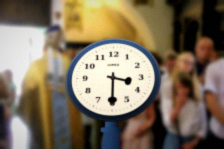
3,30
